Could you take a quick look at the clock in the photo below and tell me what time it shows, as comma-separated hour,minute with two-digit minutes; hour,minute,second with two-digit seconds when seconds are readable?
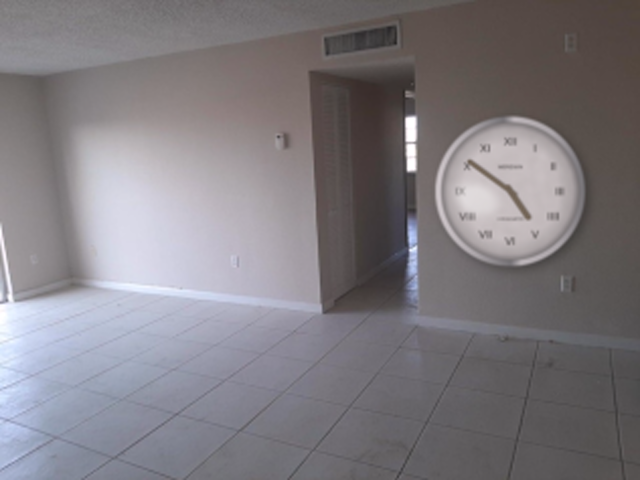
4,51
